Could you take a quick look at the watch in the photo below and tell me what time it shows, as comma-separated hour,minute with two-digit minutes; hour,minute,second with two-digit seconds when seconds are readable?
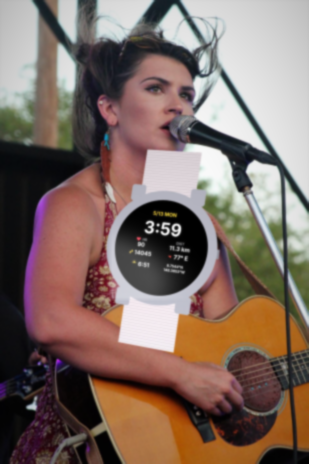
3,59
